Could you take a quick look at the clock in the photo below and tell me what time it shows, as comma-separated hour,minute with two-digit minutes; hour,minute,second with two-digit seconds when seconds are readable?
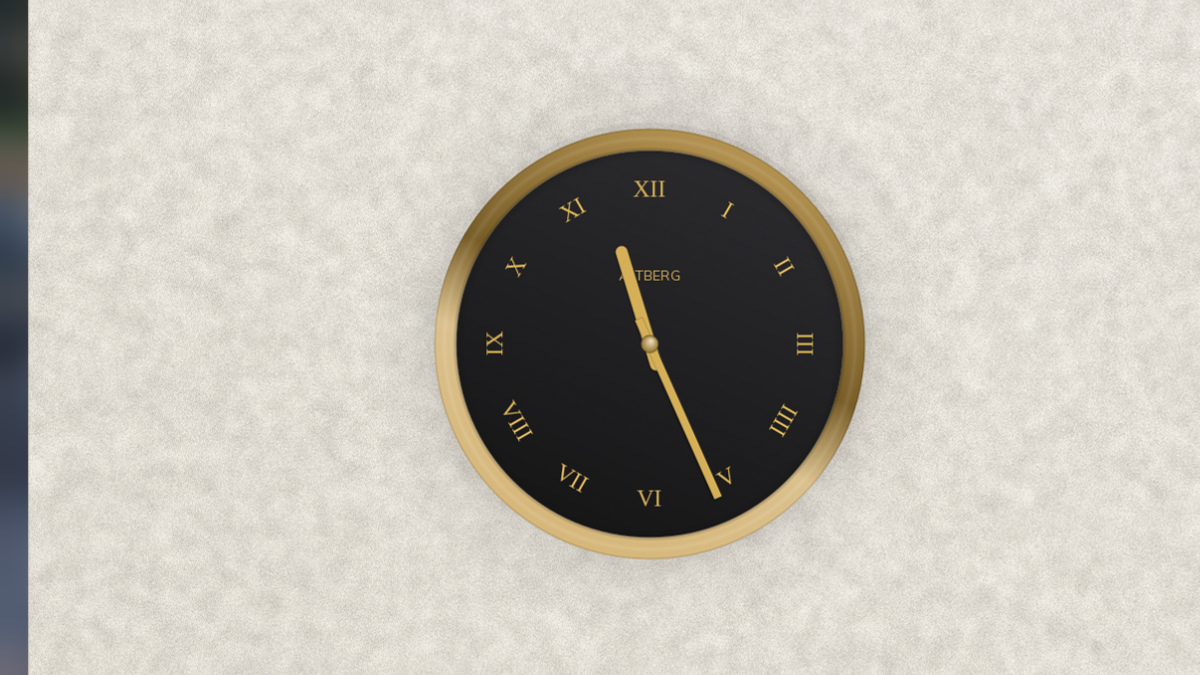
11,26
